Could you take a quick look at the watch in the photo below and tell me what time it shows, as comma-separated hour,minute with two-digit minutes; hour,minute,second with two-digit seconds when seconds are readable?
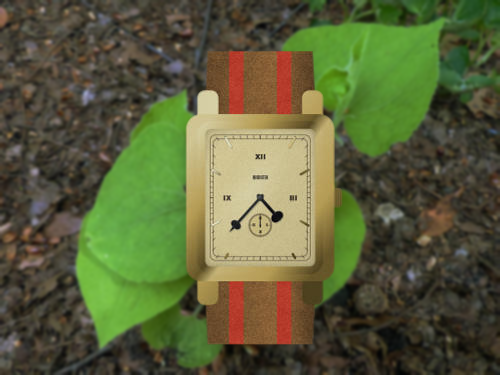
4,37
